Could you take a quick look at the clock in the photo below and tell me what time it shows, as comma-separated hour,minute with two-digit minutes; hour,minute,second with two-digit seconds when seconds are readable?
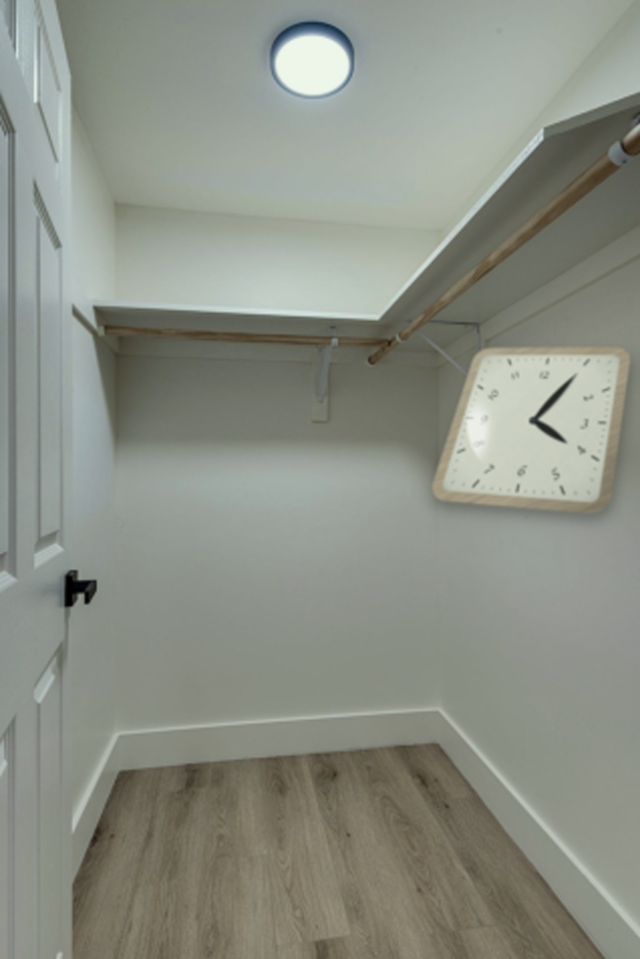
4,05
